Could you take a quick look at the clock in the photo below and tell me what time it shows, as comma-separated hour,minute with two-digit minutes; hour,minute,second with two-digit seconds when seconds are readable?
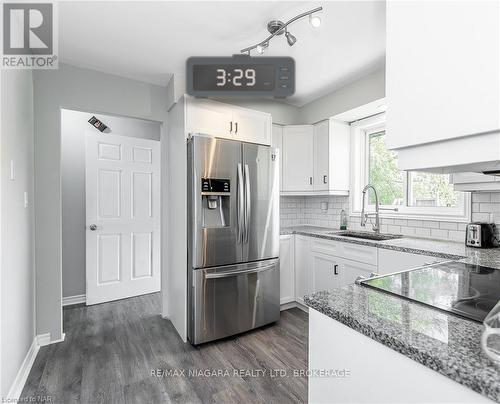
3,29
